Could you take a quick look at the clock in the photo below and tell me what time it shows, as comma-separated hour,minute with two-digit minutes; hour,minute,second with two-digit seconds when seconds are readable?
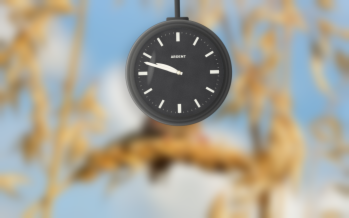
9,48
